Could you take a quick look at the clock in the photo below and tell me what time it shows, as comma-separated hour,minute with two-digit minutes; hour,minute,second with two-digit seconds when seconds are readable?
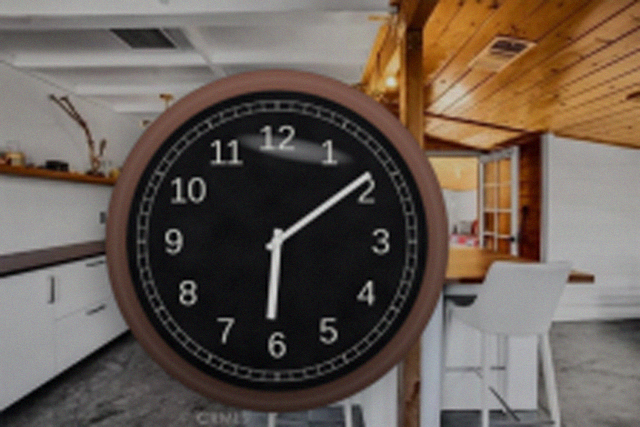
6,09
